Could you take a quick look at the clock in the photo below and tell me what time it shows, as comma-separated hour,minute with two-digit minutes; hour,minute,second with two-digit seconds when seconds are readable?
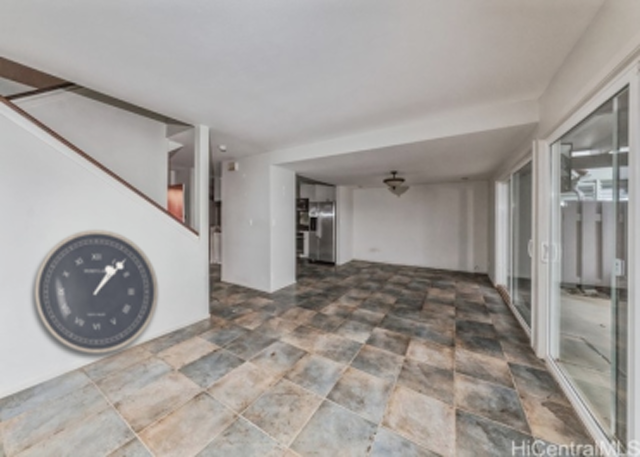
1,07
